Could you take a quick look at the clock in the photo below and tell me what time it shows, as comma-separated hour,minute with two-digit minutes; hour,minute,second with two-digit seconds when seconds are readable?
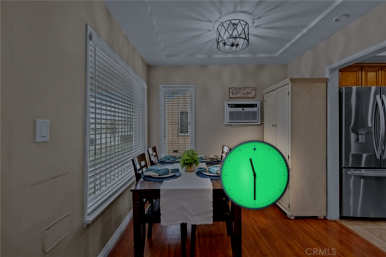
11,30
